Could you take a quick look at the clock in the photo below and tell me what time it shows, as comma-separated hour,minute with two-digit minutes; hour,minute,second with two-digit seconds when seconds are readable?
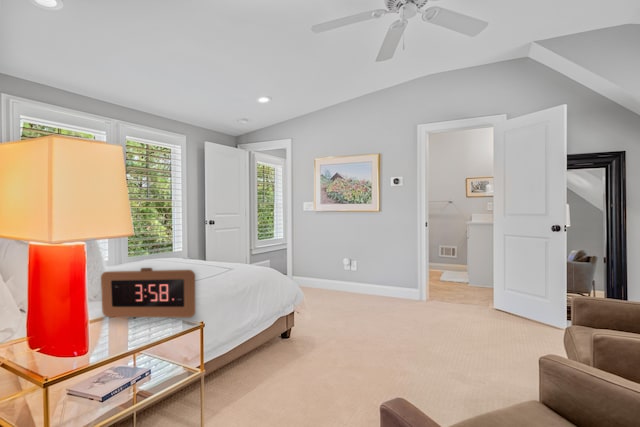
3,58
